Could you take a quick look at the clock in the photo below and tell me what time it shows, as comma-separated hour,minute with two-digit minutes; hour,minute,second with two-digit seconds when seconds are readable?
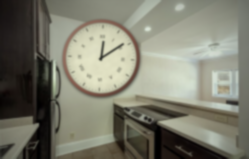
12,09
